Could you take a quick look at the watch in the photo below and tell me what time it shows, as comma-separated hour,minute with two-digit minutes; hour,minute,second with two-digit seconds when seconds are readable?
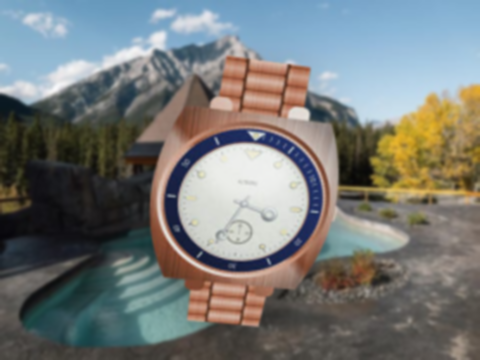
3,34
